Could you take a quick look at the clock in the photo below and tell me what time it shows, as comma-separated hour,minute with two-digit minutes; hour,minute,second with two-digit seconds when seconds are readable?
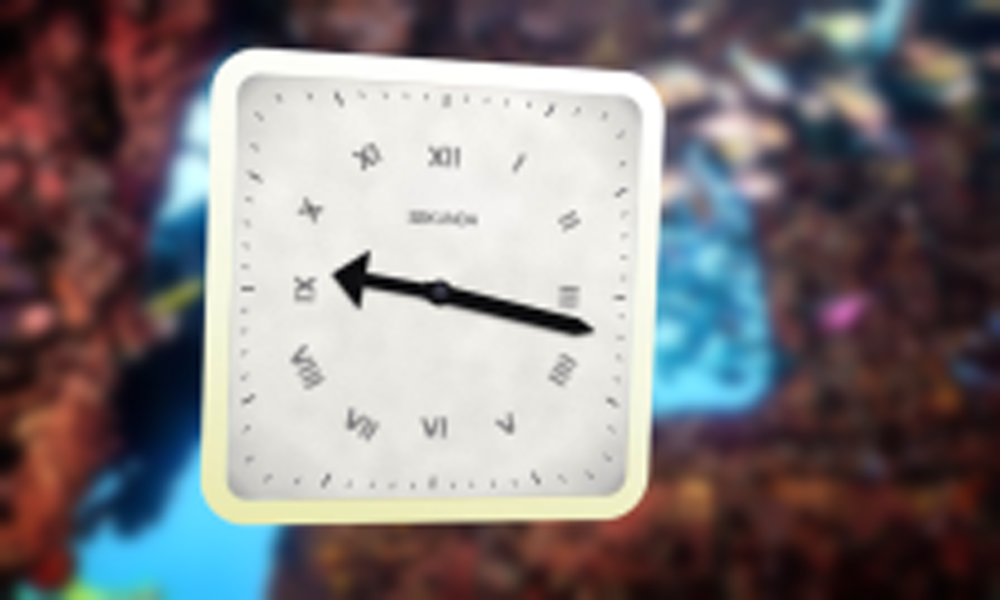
9,17
